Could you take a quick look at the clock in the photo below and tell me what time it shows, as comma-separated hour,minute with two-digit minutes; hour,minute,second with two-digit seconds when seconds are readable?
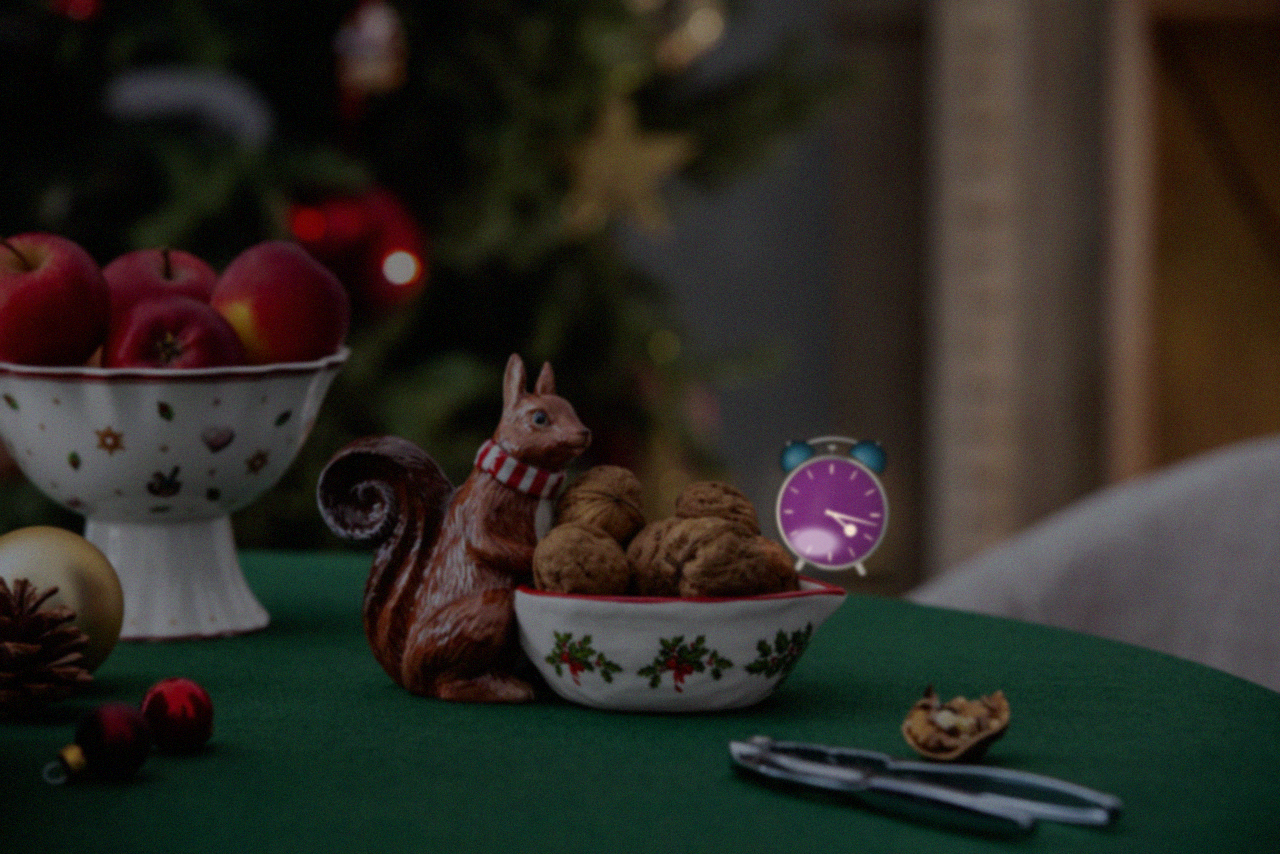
4,17
